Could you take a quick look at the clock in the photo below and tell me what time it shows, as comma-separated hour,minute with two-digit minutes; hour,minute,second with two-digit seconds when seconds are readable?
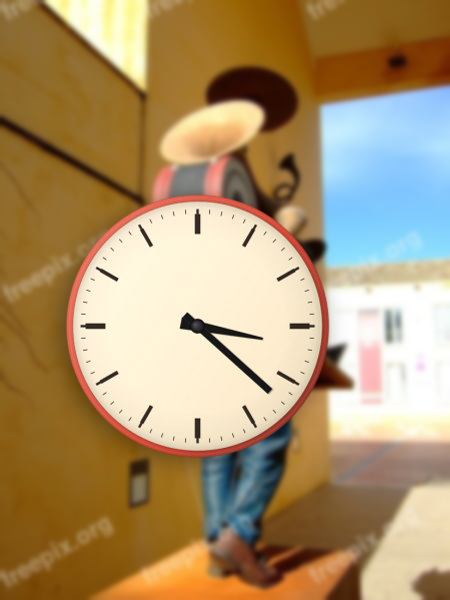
3,22
